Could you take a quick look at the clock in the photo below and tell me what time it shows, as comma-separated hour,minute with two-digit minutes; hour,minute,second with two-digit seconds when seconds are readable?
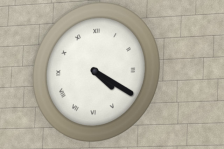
4,20
